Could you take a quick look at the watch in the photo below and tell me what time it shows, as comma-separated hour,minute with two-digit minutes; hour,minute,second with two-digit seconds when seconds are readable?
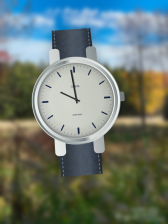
9,59
